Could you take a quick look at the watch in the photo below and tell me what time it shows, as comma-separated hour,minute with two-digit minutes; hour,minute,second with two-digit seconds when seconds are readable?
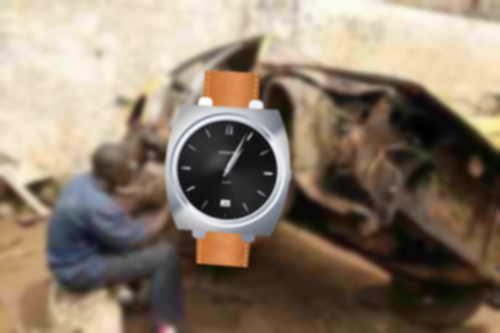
1,04
